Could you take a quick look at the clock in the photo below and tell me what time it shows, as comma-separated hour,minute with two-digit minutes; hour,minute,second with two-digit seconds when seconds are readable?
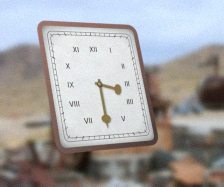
3,30
